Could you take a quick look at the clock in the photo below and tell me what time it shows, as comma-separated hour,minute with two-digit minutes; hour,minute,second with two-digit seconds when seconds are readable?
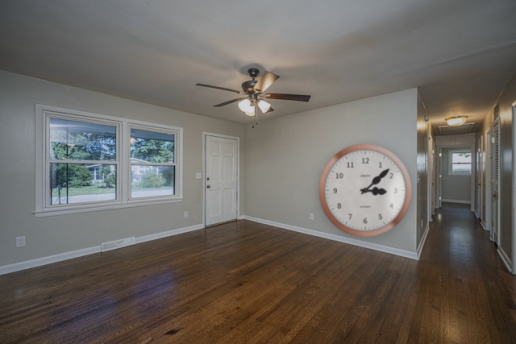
3,08
